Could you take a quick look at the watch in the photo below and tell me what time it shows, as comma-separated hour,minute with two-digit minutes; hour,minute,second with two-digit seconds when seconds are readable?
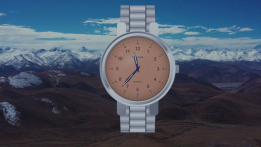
11,37
